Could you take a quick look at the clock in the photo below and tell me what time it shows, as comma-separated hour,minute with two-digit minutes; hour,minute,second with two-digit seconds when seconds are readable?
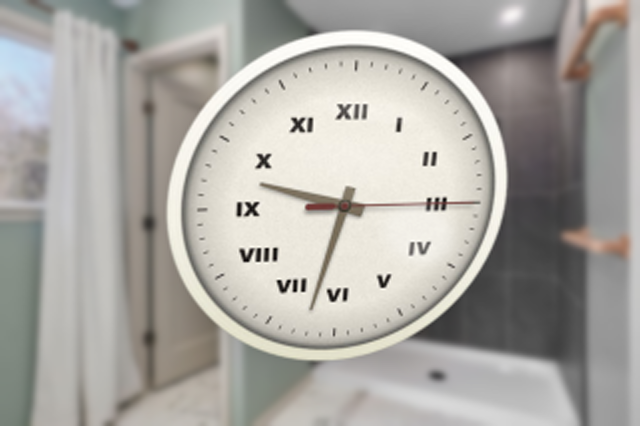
9,32,15
